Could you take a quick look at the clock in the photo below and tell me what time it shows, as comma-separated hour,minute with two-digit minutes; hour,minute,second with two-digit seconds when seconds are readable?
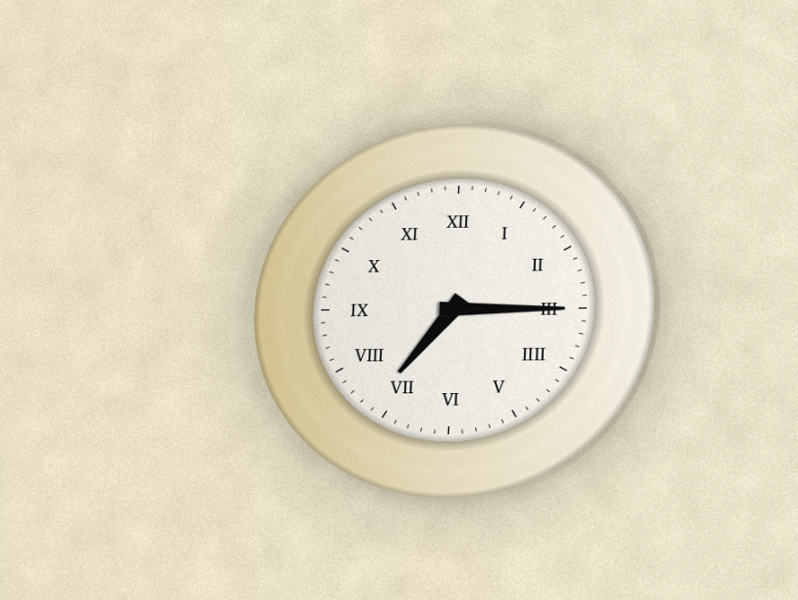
7,15
